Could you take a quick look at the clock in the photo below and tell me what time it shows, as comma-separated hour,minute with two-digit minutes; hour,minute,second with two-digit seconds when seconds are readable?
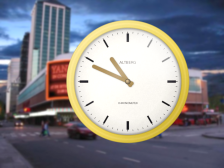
10,49
